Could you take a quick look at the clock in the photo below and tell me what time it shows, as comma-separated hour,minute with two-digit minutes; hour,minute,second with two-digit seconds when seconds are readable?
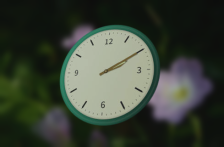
2,10
